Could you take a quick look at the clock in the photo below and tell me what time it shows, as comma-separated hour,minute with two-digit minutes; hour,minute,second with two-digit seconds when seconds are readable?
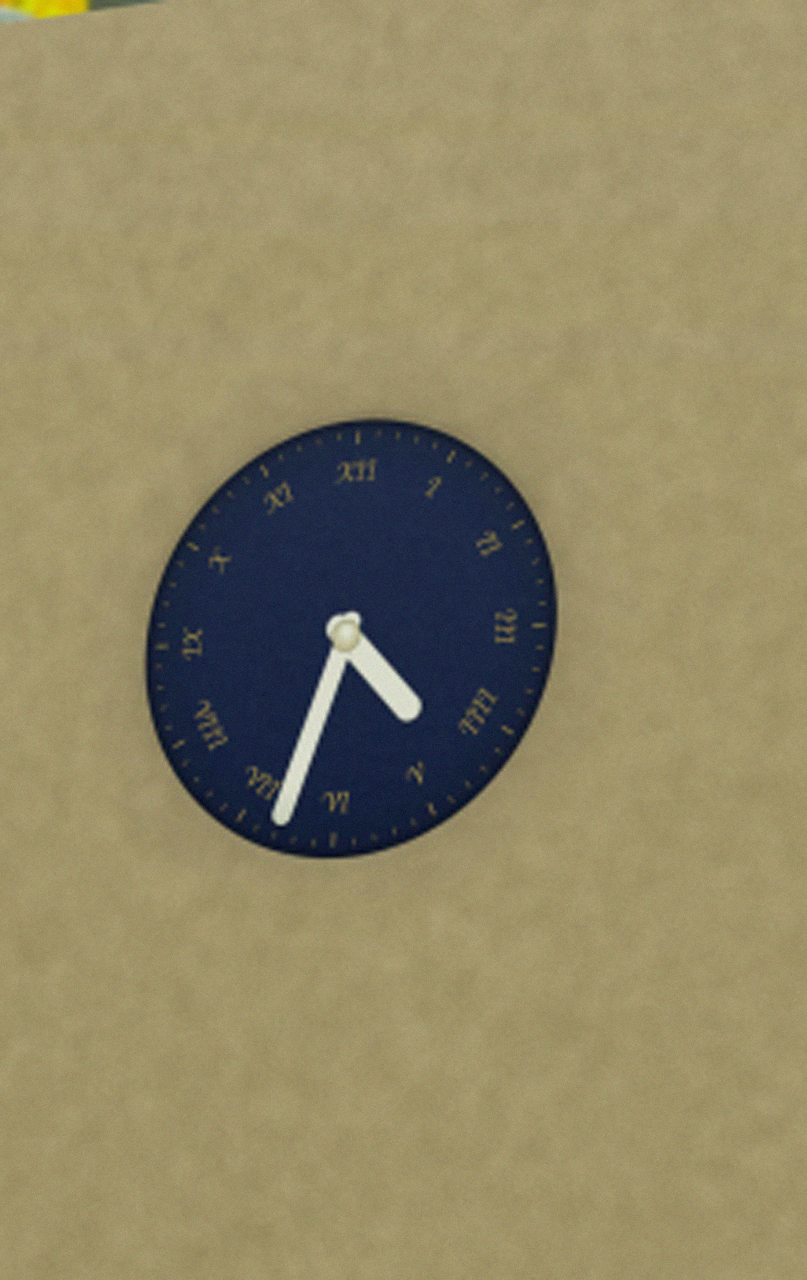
4,33
